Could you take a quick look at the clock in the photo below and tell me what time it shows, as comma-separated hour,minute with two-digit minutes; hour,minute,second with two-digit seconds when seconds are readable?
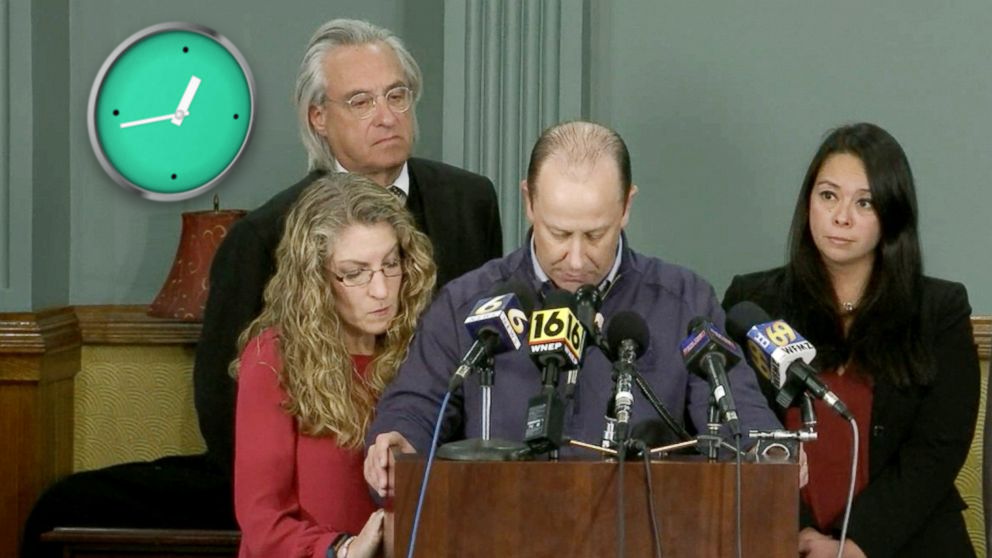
12,43
